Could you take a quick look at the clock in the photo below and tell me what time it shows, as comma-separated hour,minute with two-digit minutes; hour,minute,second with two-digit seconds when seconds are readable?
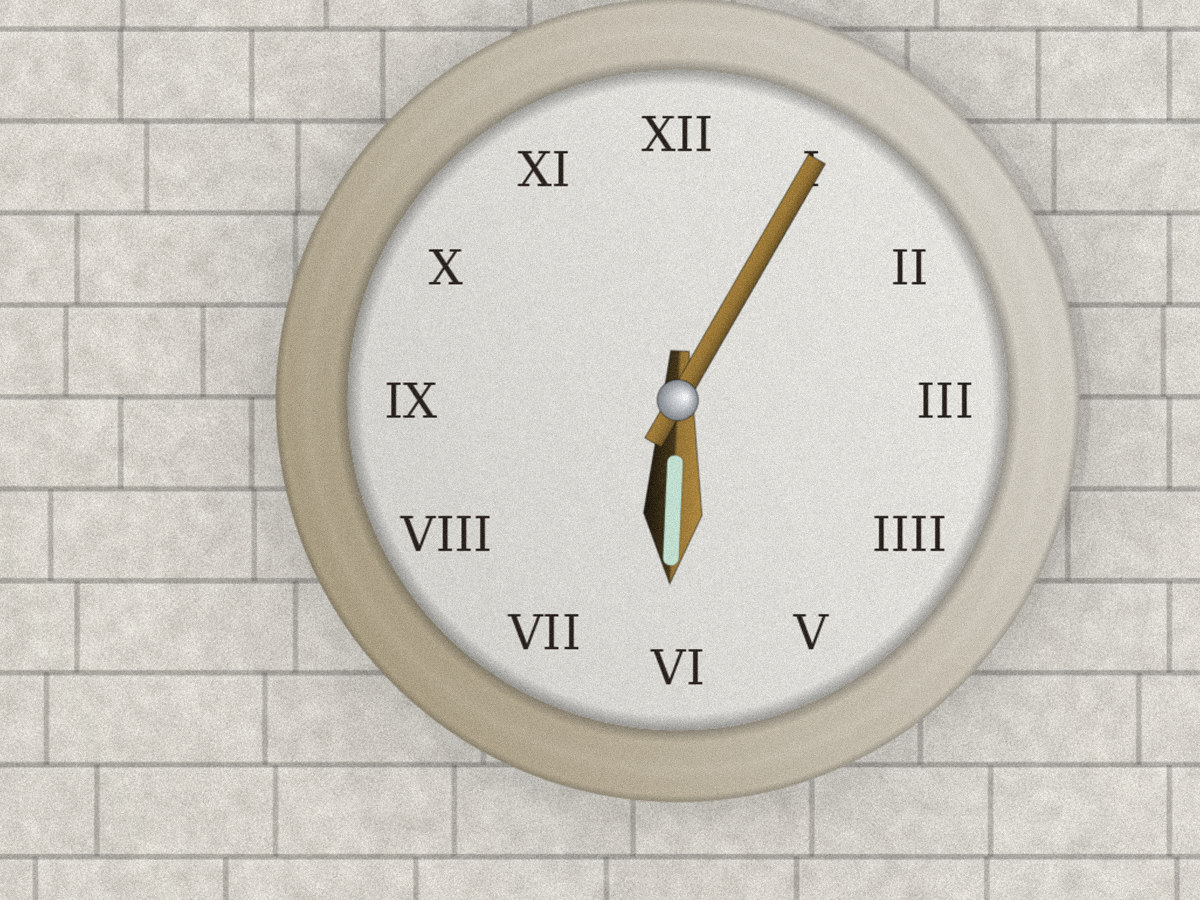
6,05
